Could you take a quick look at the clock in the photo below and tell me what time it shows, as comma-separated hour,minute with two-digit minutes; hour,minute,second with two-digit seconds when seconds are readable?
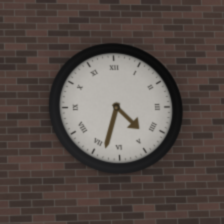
4,33
